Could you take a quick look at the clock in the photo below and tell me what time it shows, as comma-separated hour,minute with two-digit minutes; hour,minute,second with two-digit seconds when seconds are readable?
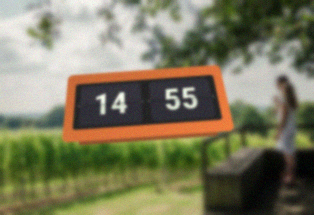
14,55
